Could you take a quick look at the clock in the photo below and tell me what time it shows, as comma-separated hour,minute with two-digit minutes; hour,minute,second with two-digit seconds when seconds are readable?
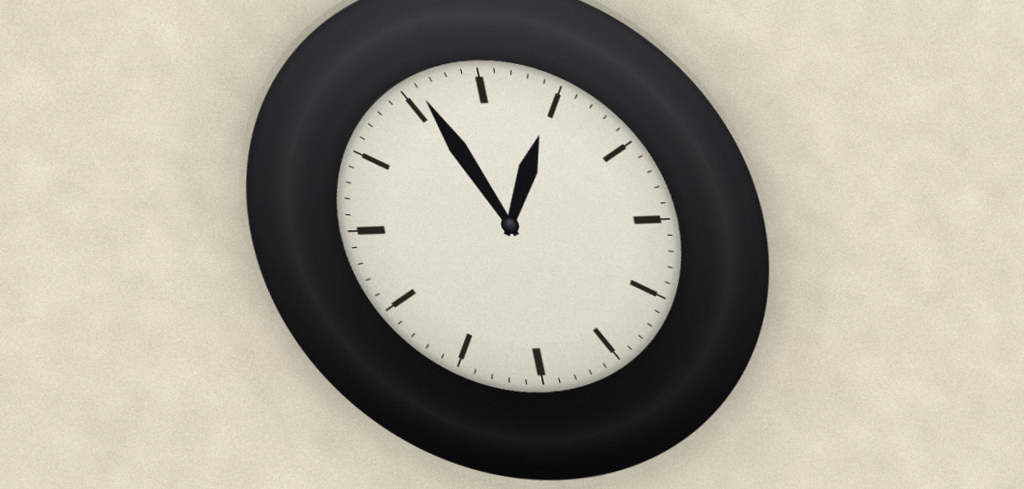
12,56
